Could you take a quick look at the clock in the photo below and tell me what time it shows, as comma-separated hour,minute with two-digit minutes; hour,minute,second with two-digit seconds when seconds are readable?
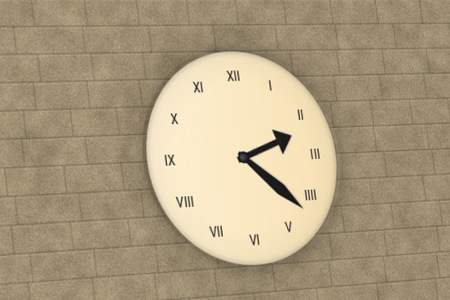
2,22
